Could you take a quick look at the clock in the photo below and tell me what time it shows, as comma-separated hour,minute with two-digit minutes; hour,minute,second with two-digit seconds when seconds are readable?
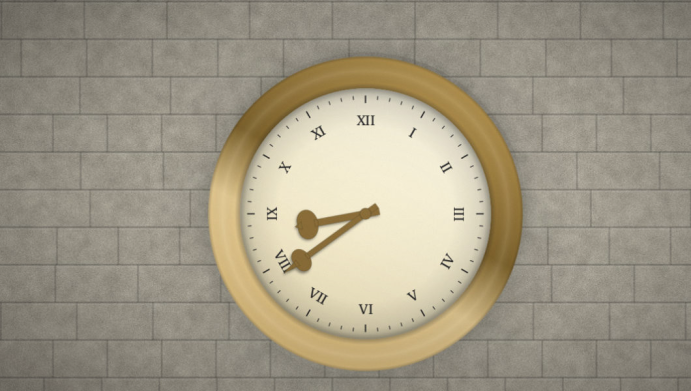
8,39
